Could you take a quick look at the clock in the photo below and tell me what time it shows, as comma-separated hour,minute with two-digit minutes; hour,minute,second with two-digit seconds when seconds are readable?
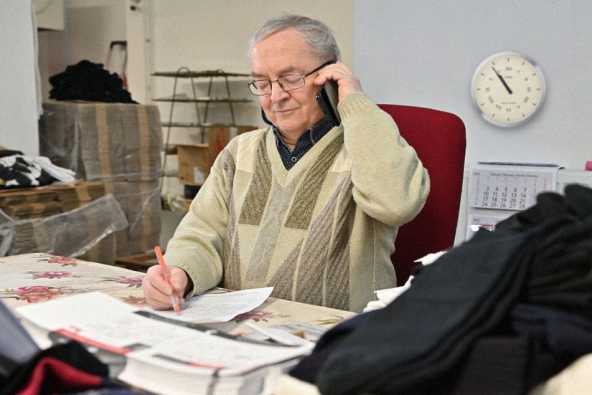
10,54
